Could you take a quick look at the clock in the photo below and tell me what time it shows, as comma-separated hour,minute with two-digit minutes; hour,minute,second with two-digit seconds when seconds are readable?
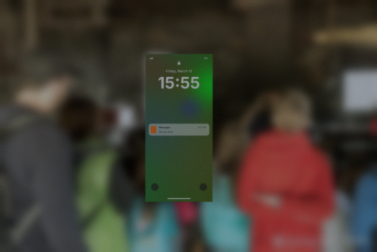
15,55
